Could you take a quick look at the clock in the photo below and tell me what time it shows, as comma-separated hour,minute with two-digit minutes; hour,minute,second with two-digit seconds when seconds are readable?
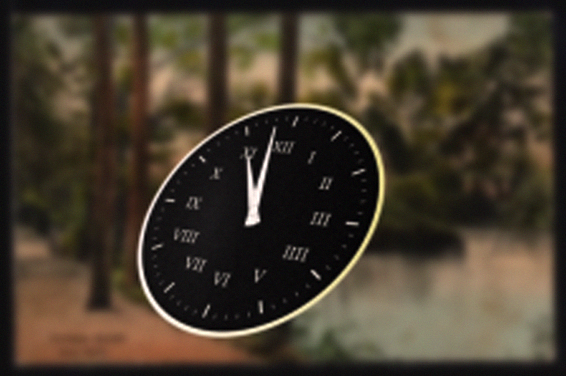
10,58
